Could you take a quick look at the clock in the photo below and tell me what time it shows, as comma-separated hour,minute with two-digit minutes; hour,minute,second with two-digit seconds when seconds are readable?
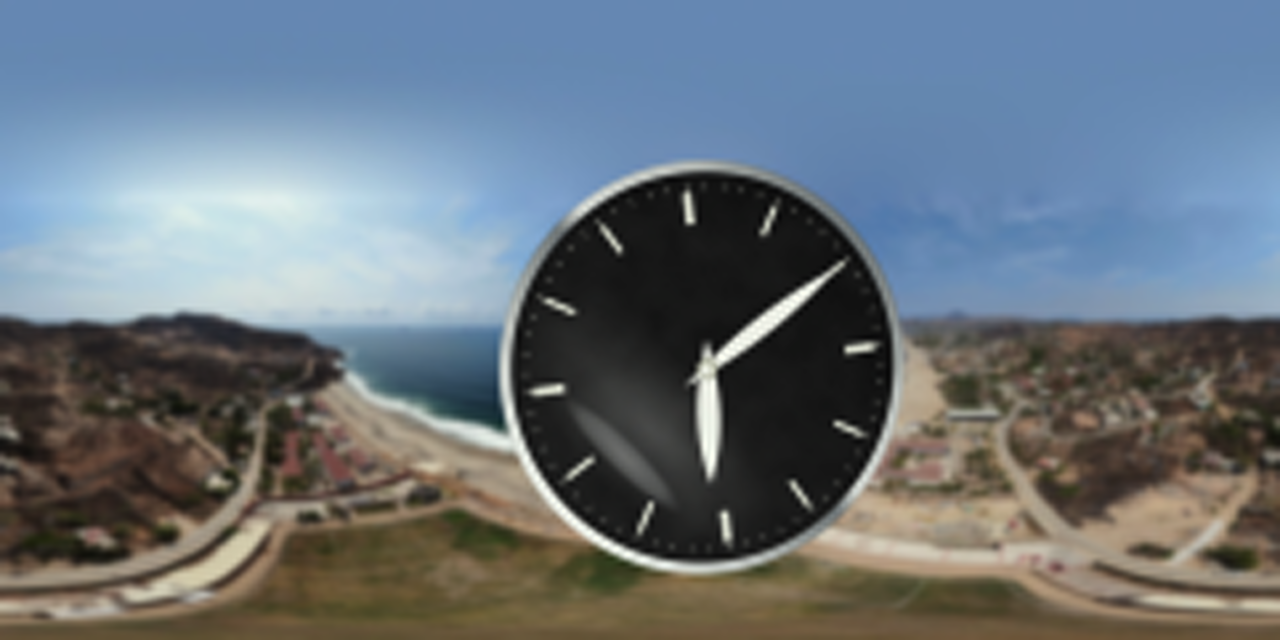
6,10
